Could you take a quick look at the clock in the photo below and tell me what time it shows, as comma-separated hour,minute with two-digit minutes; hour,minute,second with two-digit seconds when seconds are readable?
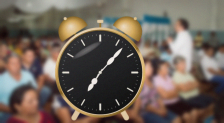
7,07
